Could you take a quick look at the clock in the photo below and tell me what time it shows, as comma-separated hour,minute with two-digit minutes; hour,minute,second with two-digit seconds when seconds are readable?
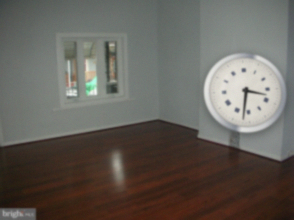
3,32
